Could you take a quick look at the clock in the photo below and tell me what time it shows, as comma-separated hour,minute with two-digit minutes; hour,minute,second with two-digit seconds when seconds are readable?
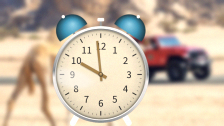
9,59
